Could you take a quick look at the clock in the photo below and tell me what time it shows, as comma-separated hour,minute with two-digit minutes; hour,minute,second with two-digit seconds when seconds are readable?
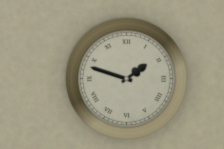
1,48
